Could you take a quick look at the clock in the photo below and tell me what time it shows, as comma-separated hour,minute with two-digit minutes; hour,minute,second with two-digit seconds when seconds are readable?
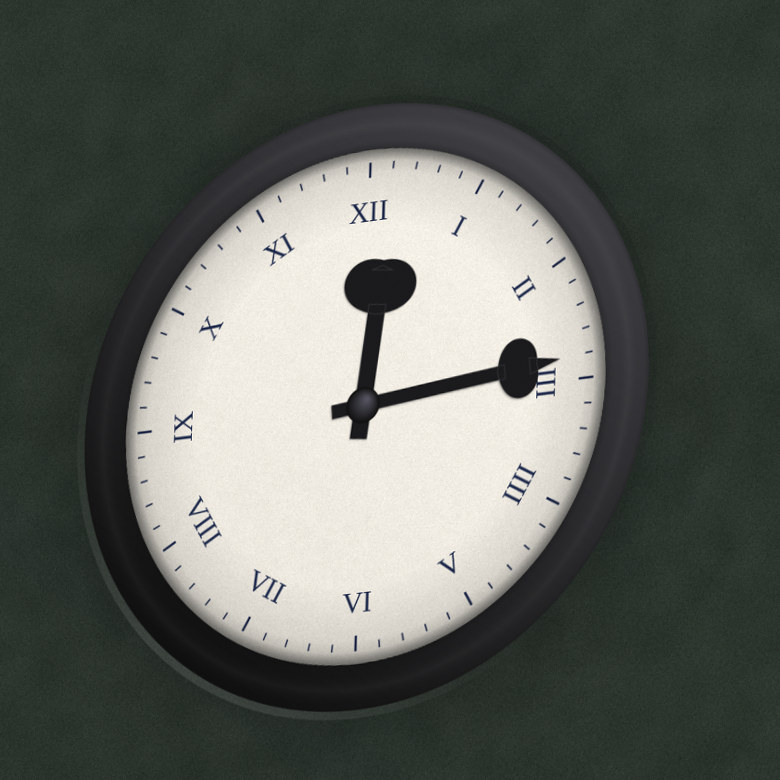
12,14
